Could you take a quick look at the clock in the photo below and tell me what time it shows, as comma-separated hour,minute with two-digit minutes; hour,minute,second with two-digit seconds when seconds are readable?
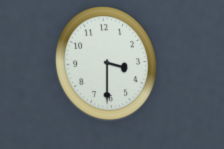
3,31
